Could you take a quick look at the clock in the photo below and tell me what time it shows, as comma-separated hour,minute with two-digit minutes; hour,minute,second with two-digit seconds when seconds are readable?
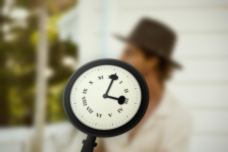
3,01
